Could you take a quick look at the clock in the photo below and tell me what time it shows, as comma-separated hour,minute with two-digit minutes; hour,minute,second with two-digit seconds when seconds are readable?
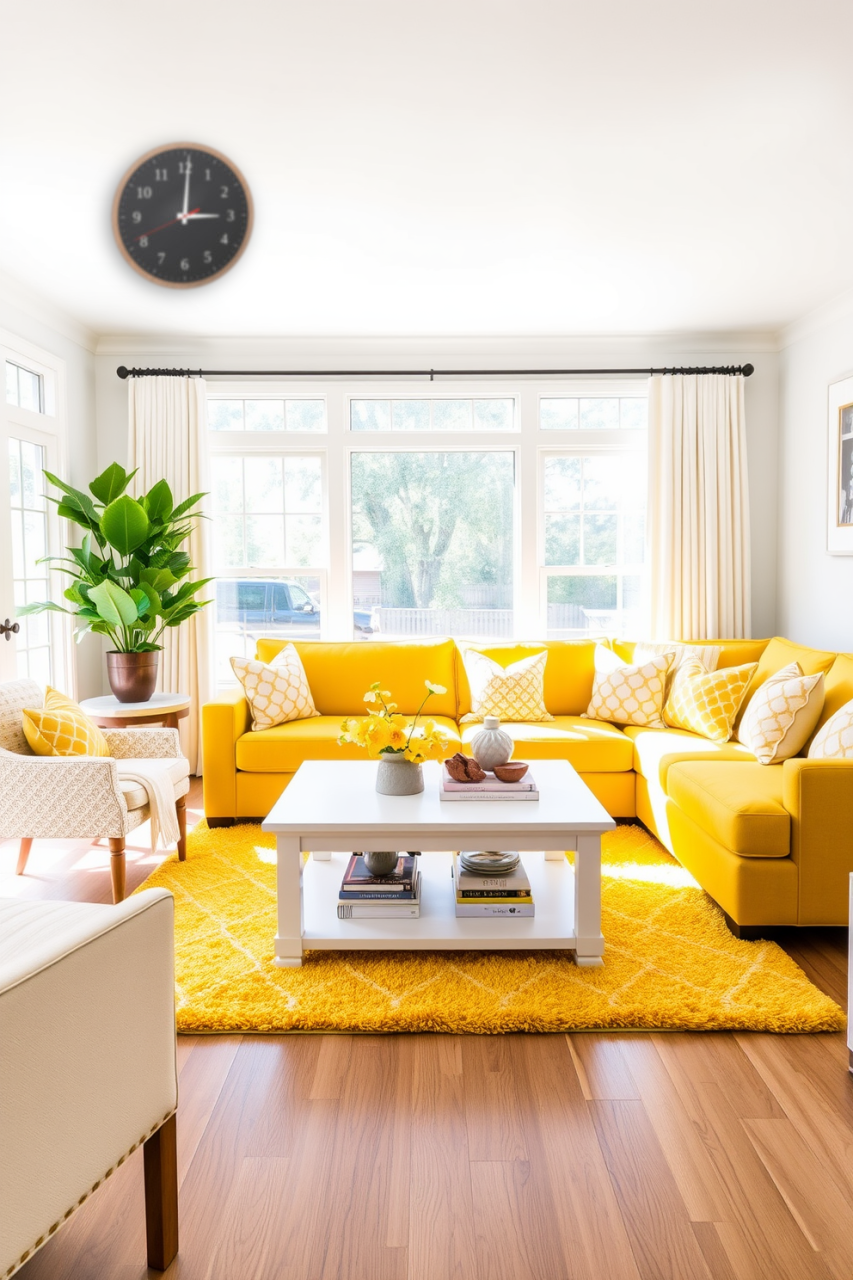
3,00,41
